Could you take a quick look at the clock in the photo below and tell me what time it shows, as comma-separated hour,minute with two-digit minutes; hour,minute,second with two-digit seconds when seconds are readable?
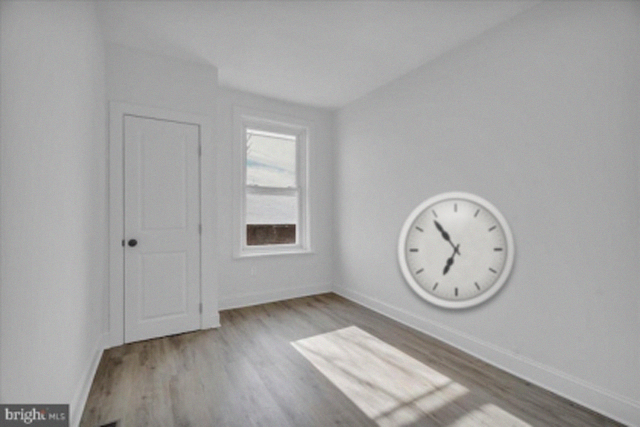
6,54
